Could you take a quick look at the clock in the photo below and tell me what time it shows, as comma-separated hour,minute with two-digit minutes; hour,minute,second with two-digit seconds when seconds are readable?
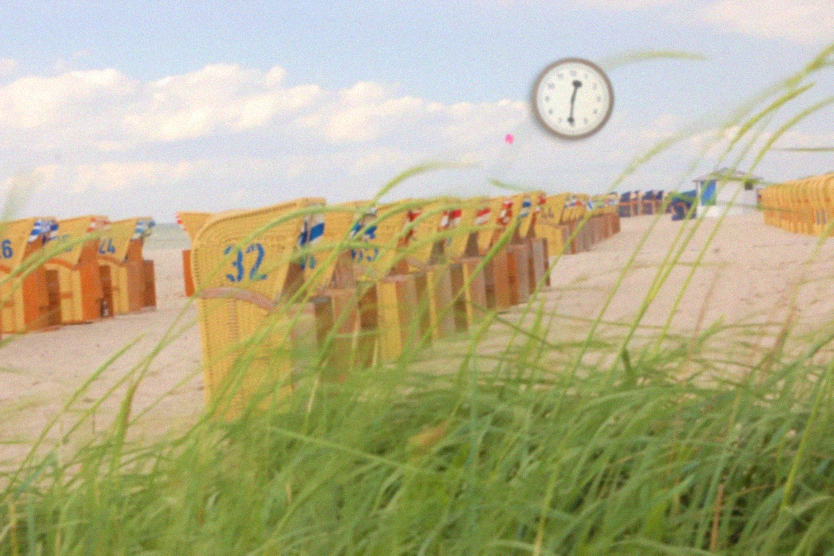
12,31
